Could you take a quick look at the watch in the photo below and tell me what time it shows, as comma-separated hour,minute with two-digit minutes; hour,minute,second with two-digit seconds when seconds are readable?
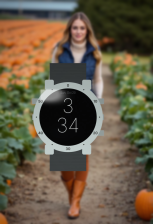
3,34
